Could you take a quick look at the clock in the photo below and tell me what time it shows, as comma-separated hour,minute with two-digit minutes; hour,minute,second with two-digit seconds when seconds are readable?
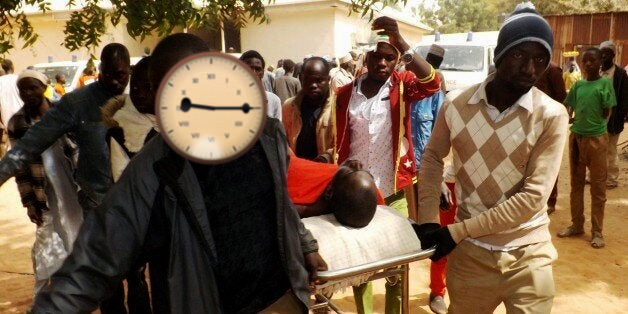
9,15
